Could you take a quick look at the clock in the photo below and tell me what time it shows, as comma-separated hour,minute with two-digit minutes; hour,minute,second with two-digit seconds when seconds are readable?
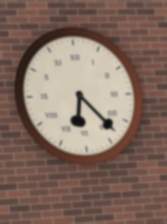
6,23
